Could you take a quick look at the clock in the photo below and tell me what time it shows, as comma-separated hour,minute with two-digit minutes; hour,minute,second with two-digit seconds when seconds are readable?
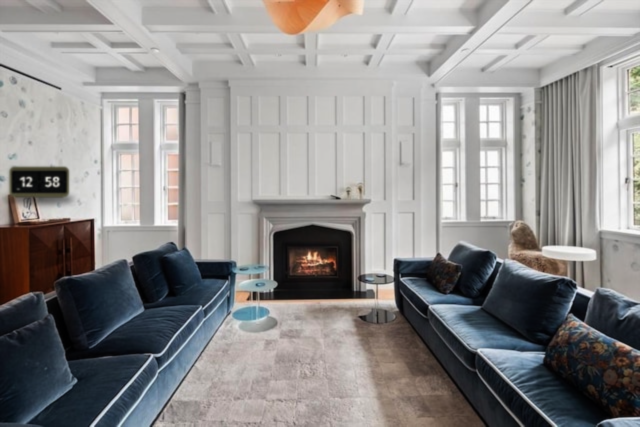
12,58
